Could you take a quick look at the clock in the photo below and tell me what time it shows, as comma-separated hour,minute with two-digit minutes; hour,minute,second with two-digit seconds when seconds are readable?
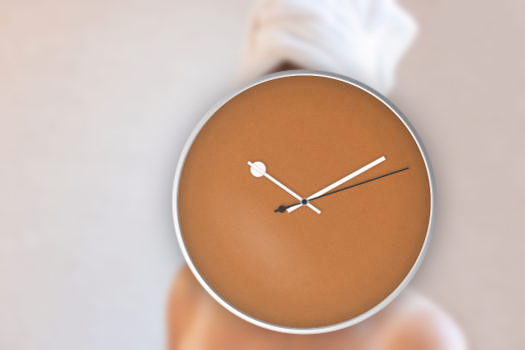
10,10,12
